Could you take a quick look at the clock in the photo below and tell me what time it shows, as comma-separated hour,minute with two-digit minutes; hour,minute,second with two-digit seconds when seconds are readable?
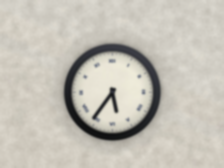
5,36
